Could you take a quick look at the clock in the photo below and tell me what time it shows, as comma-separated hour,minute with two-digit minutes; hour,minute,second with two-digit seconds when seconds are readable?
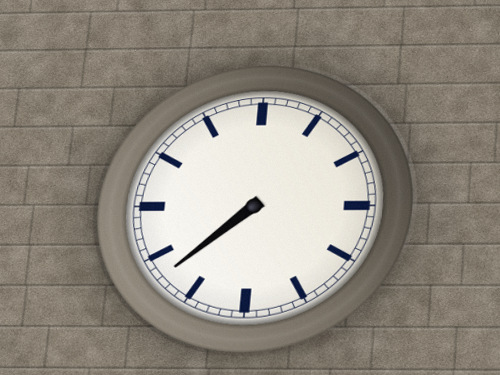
7,38
